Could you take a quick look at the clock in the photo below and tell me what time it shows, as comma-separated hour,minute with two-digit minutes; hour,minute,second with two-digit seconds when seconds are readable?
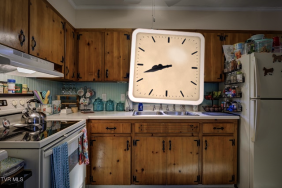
8,42
